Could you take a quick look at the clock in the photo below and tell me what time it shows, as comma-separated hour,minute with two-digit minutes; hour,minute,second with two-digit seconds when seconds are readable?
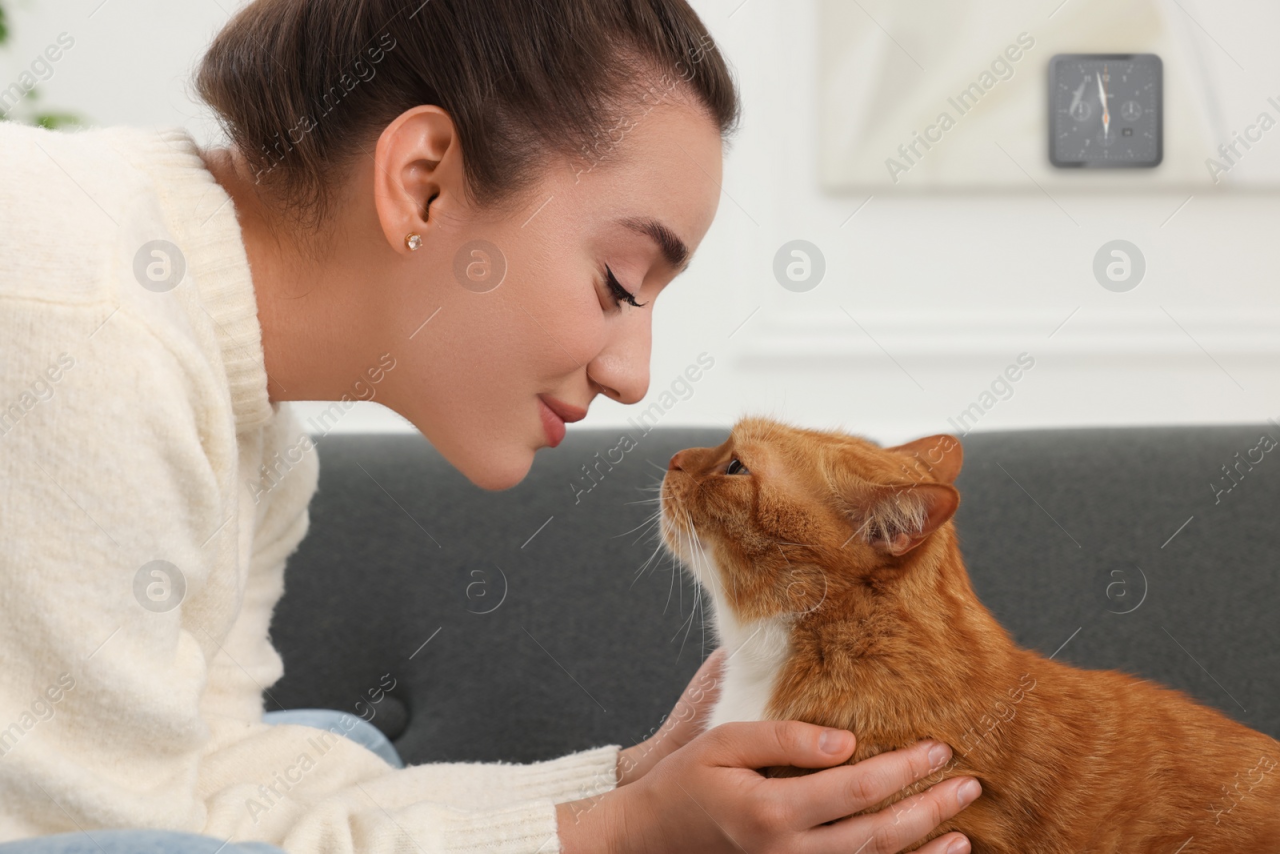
5,58
